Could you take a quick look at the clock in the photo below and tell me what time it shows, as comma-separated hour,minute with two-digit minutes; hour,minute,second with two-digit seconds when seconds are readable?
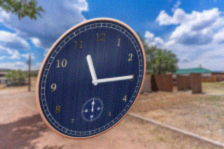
11,15
